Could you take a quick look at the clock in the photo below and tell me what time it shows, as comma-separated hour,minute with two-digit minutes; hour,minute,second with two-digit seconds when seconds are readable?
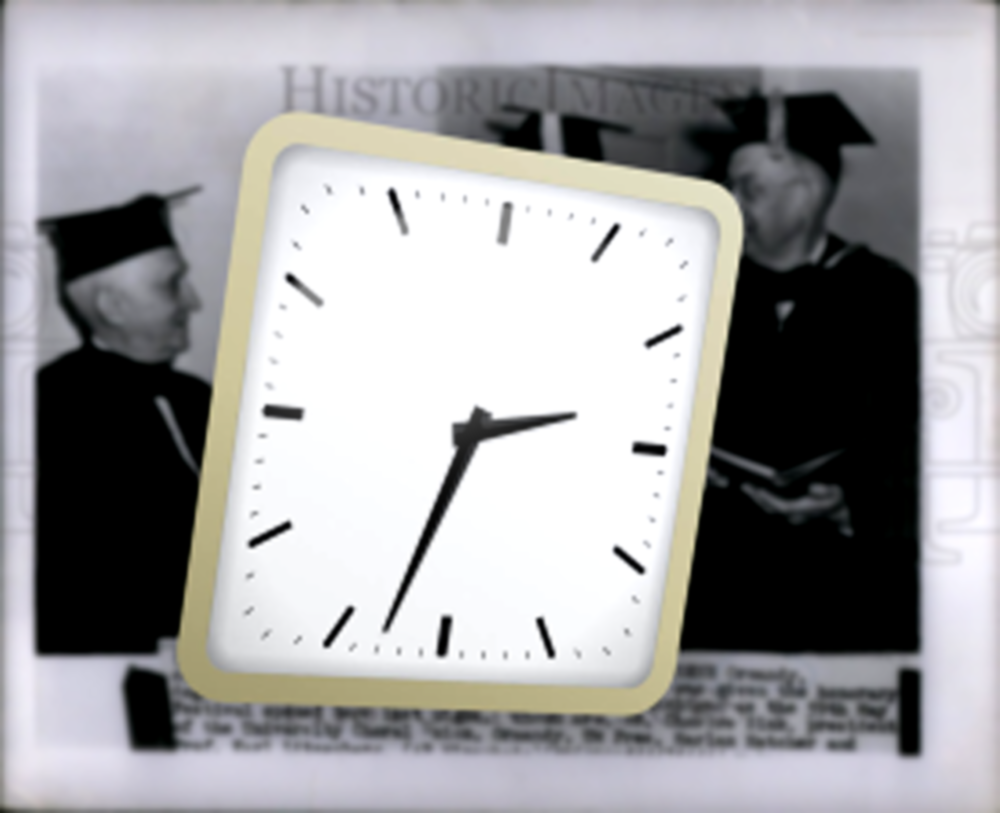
2,33
